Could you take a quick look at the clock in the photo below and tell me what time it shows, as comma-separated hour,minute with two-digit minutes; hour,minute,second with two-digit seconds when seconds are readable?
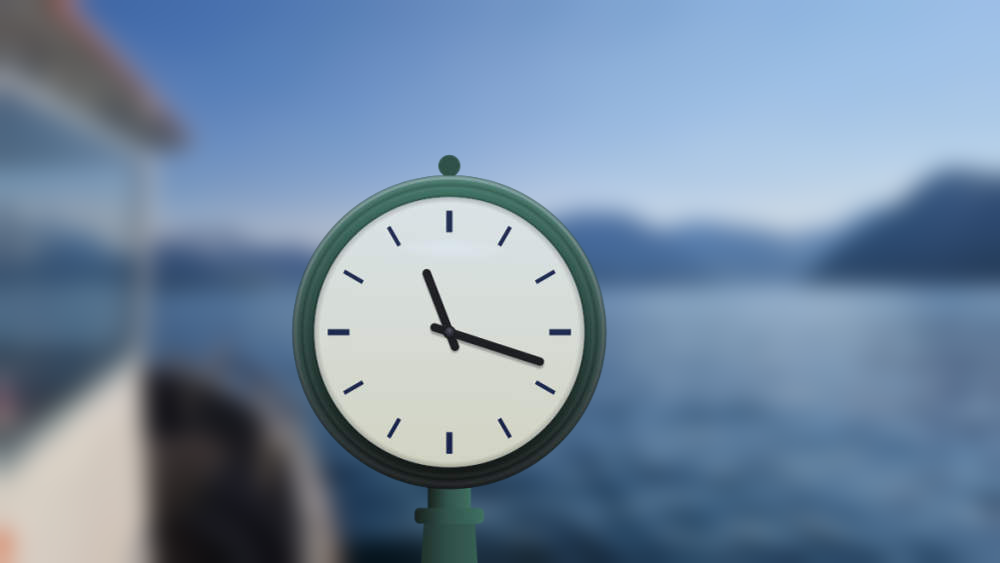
11,18
